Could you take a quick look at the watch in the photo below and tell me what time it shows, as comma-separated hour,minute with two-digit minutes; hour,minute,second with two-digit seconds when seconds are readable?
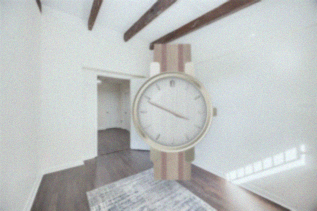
3,49
